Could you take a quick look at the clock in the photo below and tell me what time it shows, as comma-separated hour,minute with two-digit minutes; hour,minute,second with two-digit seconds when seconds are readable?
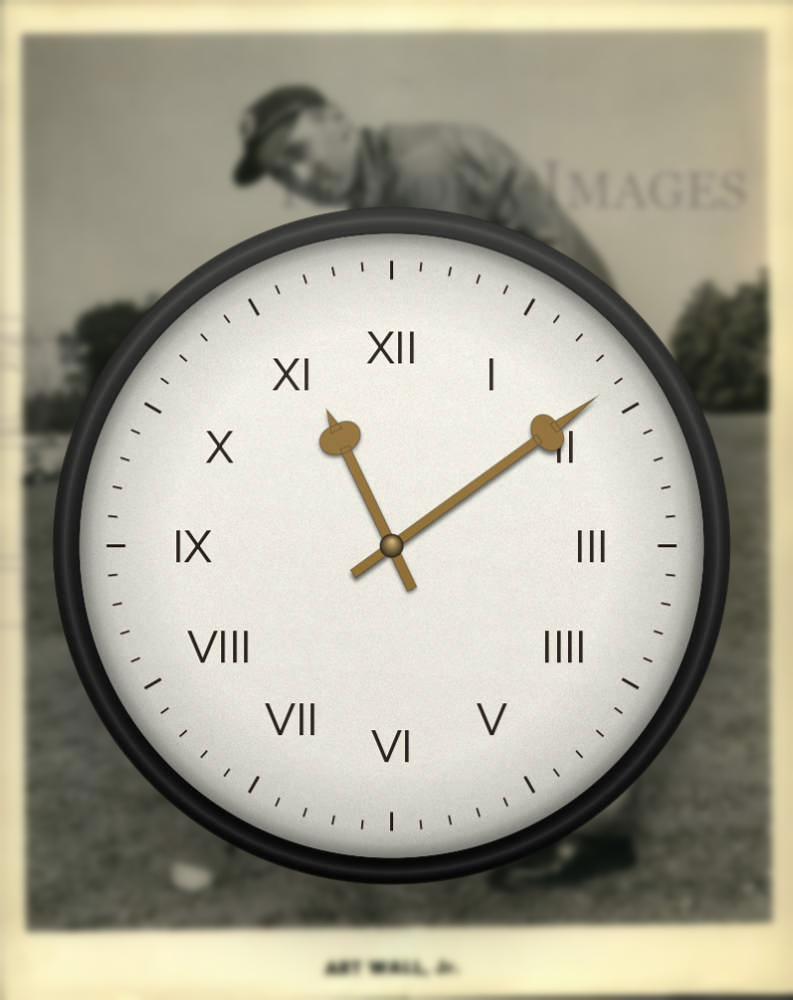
11,09
